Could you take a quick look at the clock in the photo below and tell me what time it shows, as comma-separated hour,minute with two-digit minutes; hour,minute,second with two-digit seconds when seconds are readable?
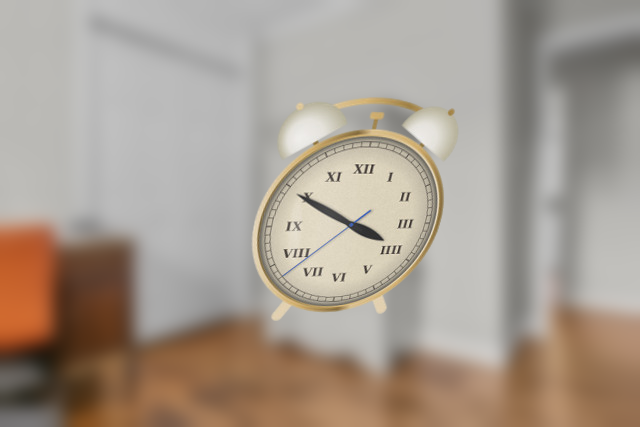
3,49,38
